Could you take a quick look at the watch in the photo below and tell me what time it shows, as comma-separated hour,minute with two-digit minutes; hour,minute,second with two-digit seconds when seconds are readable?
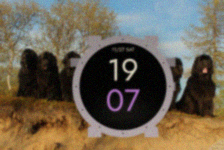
19,07
